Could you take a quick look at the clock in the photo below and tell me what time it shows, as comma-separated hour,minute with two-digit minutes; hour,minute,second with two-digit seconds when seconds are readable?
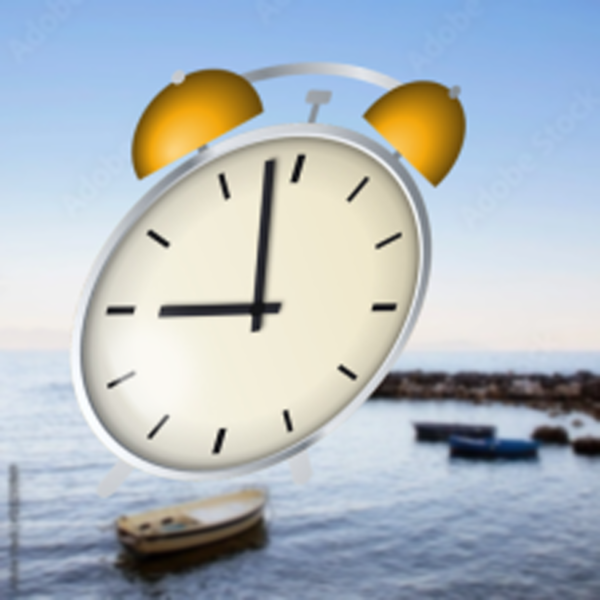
8,58
